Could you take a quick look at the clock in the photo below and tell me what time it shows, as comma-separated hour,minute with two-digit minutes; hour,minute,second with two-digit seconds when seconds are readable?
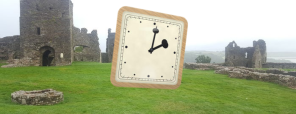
2,01
